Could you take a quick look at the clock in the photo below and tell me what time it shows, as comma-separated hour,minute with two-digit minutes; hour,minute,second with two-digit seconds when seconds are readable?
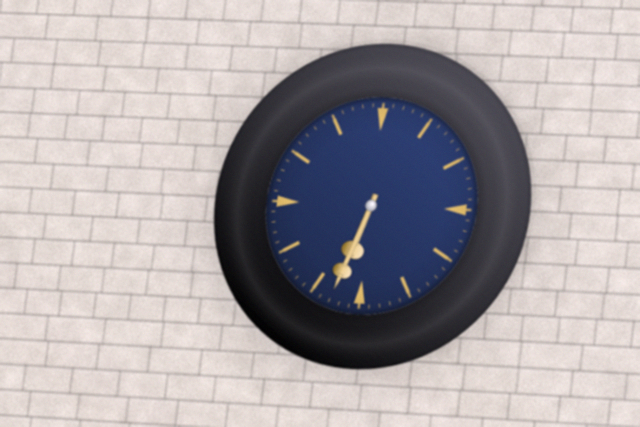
6,33
